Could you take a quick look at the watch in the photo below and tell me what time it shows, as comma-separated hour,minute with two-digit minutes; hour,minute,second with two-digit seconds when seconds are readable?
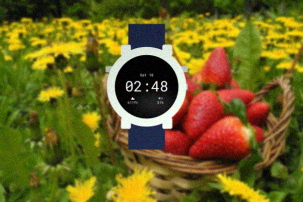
2,48
